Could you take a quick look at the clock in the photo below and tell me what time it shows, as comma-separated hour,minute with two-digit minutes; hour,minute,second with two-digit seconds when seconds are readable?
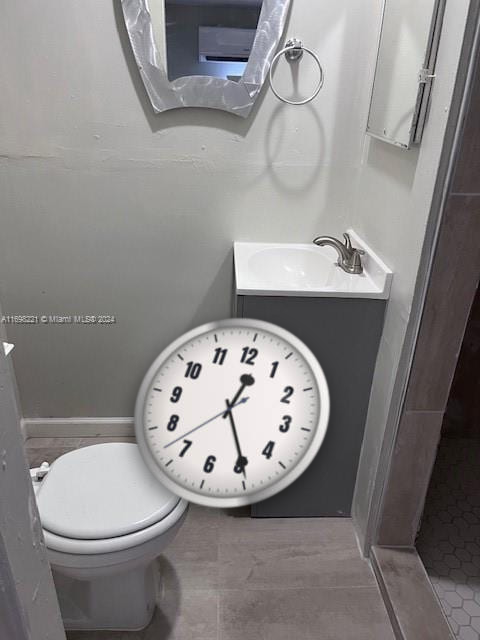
12,24,37
